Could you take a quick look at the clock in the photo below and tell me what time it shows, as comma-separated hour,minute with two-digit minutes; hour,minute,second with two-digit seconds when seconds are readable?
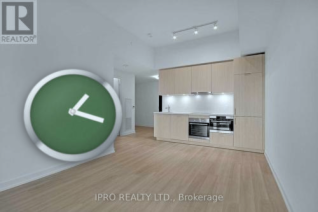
1,18
